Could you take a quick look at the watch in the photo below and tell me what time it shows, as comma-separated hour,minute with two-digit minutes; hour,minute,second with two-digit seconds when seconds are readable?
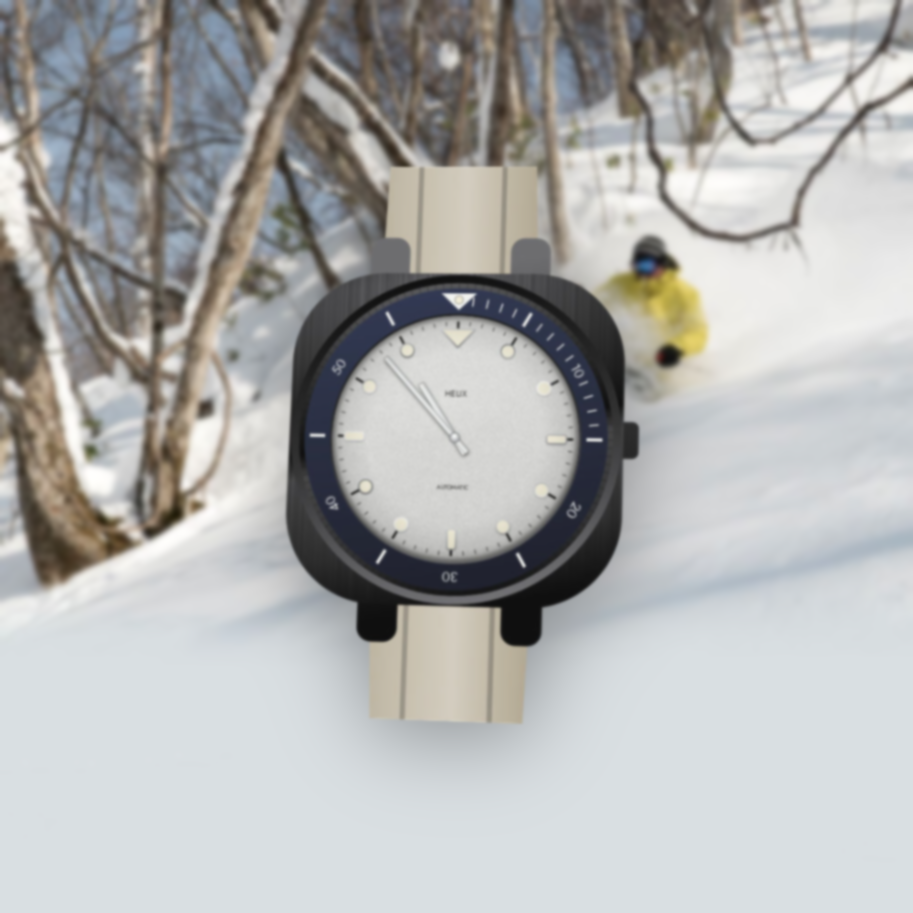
10,53
